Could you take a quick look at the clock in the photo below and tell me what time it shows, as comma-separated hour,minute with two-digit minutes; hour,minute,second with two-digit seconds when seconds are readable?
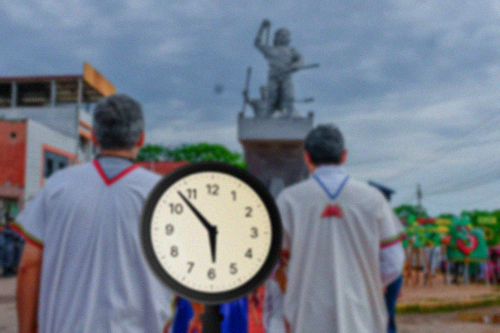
5,53
